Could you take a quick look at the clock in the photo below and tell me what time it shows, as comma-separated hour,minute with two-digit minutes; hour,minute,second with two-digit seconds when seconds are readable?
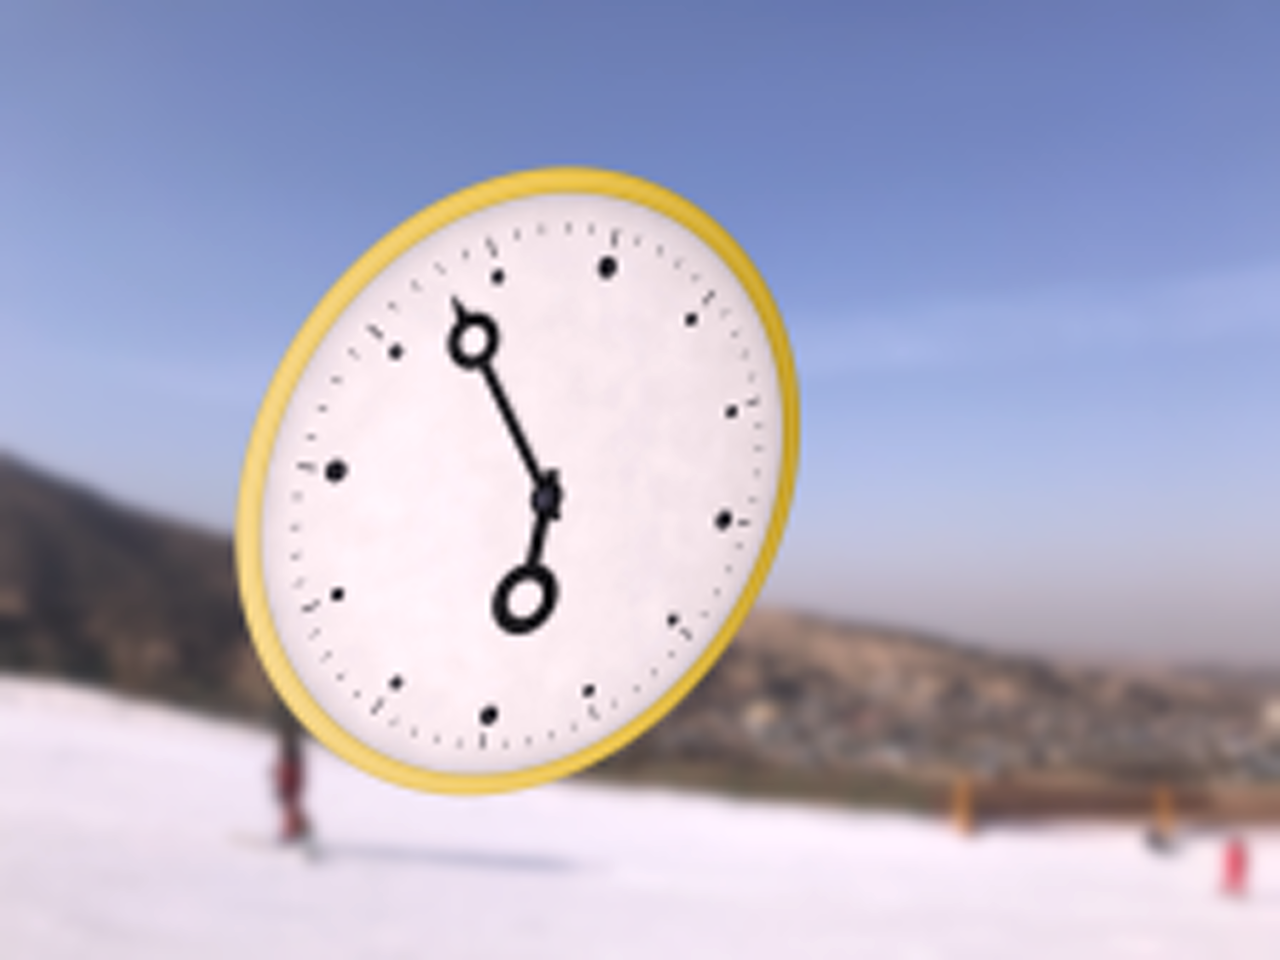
5,53
